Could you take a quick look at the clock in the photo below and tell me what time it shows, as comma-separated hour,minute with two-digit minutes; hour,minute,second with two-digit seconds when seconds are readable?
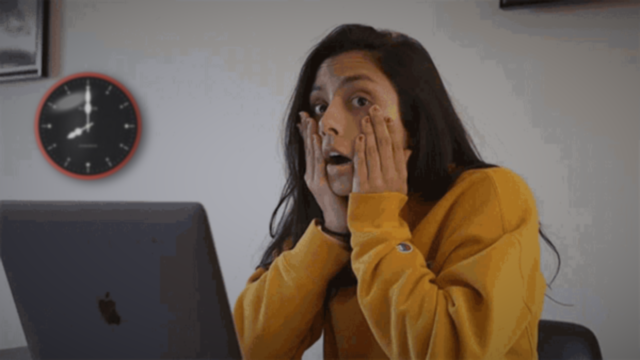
8,00
